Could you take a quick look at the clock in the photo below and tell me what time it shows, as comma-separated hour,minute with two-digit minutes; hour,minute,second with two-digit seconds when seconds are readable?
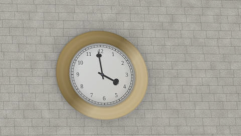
3,59
